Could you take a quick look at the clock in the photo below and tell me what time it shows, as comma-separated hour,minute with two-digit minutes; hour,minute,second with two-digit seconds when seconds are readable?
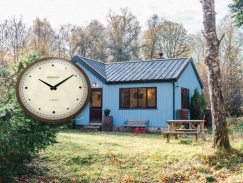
10,09
